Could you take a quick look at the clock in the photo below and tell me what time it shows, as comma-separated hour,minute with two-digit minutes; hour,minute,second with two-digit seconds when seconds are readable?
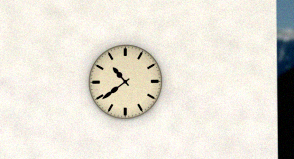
10,39
